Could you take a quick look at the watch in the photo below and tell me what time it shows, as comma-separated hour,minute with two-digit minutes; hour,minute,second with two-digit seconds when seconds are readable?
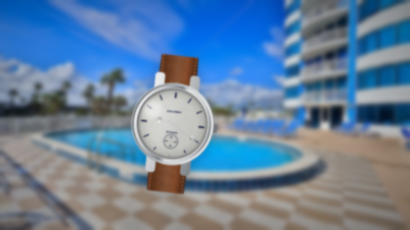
9,20
